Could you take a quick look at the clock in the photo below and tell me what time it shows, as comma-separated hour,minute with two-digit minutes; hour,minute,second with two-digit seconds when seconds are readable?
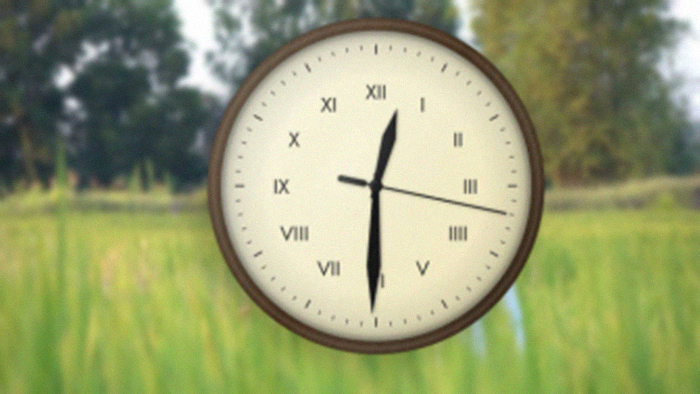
12,30,17
